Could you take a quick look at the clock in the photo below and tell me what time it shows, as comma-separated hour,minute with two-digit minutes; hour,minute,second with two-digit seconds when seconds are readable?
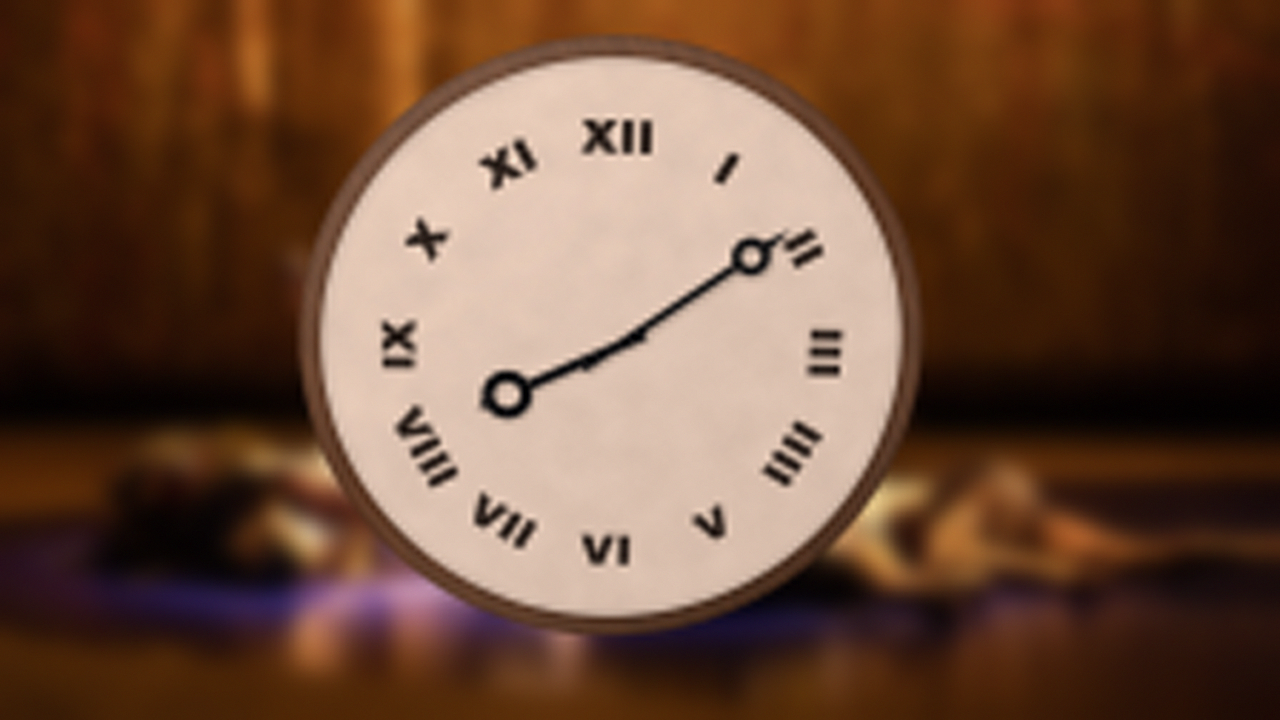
8,09
